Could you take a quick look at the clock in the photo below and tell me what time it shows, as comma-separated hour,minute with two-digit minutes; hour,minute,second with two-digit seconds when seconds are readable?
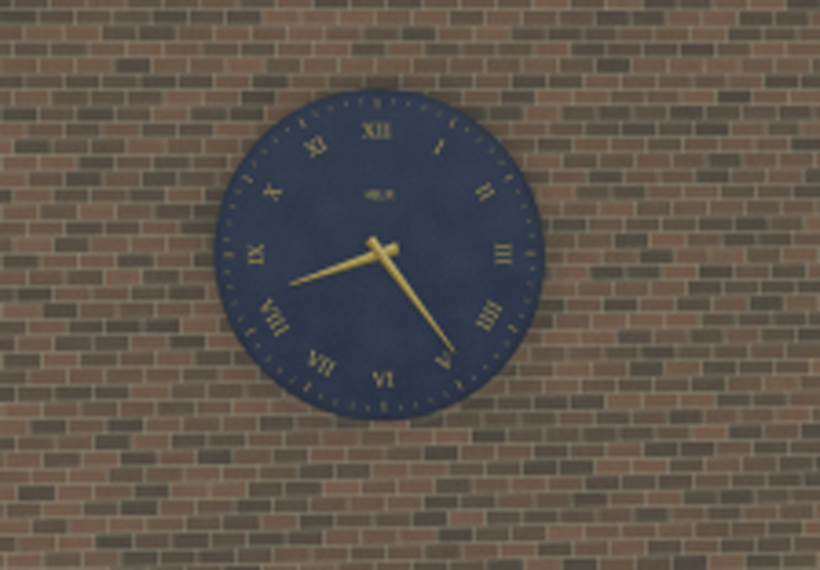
8,24
